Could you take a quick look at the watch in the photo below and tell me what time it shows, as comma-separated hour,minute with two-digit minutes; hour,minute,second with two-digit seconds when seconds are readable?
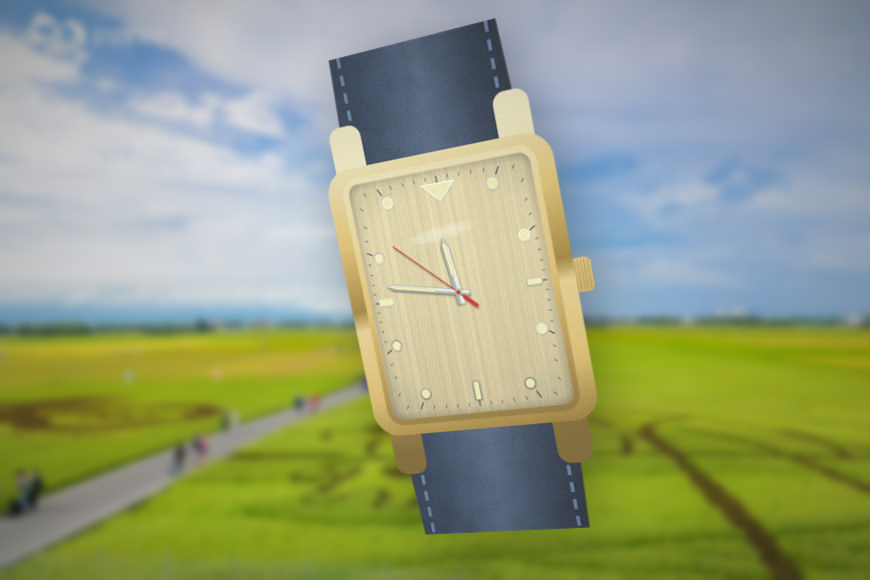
11,46,52
